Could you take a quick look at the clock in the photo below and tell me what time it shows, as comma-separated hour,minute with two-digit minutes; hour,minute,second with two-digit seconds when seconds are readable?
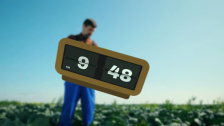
9,48
